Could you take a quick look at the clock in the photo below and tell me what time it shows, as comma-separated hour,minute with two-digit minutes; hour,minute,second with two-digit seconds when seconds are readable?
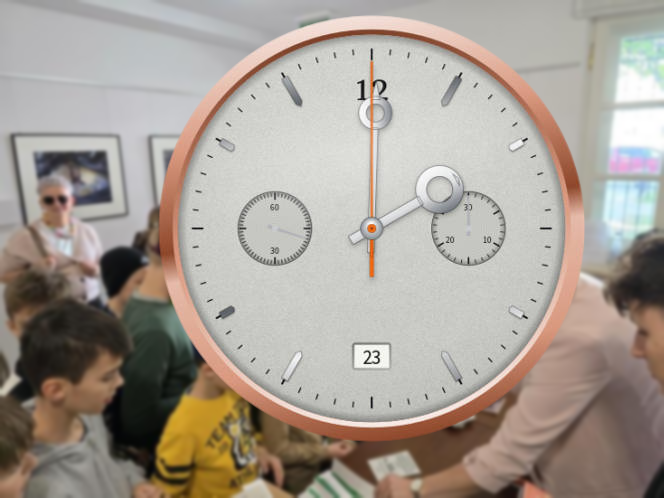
2,00,18
